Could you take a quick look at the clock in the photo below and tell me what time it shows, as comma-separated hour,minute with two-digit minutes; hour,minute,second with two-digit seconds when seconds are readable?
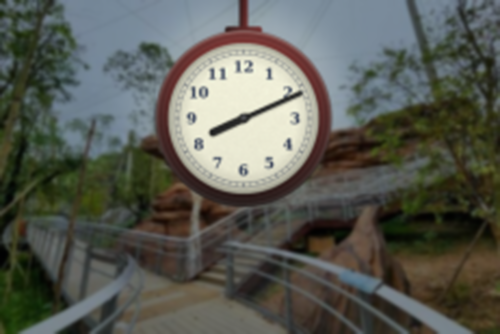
8,11
